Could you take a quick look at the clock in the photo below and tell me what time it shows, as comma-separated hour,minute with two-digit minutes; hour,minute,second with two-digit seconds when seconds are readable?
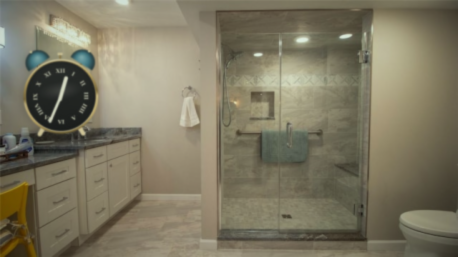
12,34
